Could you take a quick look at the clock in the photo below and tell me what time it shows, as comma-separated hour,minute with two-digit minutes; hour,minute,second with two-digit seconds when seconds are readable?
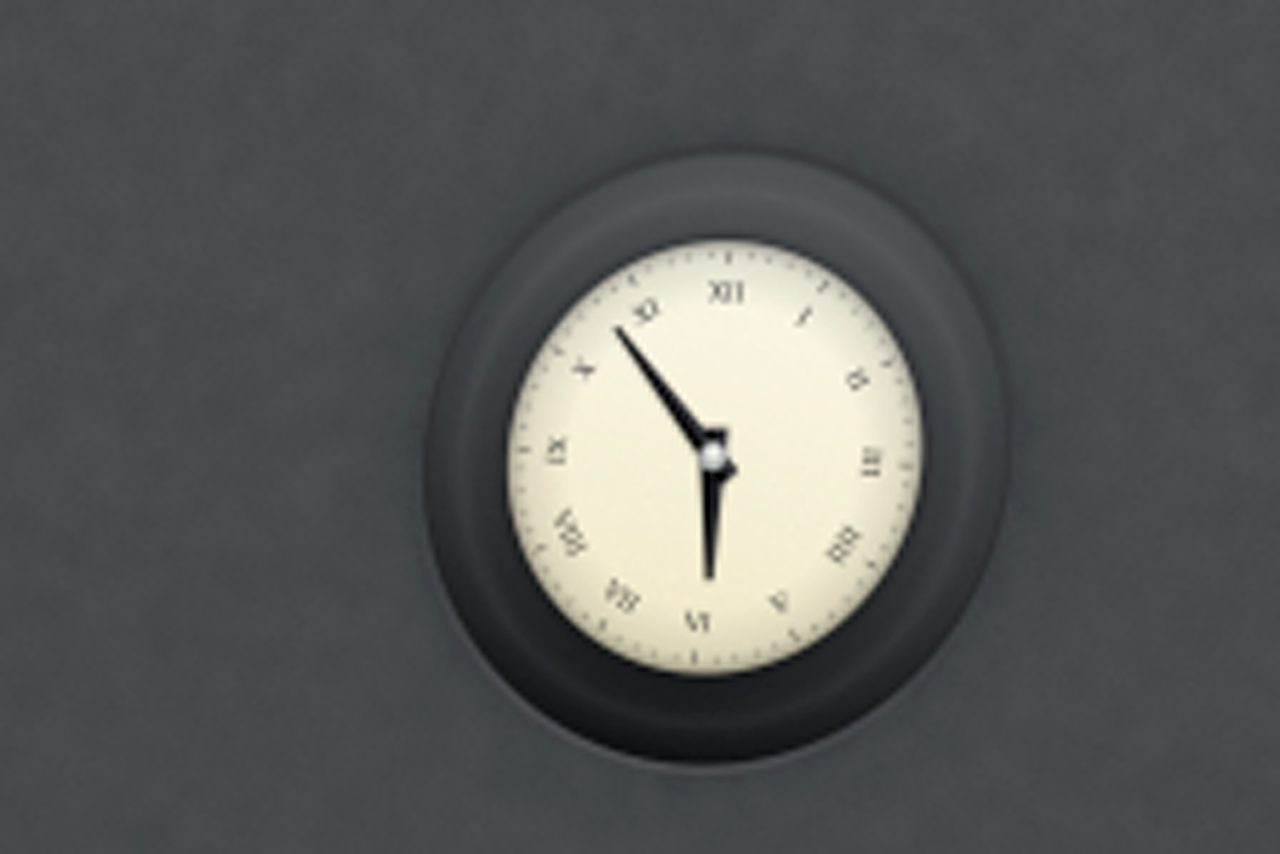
5,53
